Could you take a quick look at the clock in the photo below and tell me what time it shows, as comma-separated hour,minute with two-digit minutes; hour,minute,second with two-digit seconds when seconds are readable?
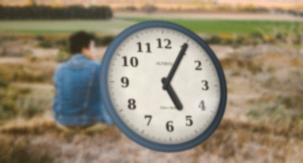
5,05
